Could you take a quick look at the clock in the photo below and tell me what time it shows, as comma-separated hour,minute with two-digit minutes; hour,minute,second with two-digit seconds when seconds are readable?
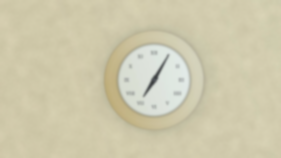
7,05
